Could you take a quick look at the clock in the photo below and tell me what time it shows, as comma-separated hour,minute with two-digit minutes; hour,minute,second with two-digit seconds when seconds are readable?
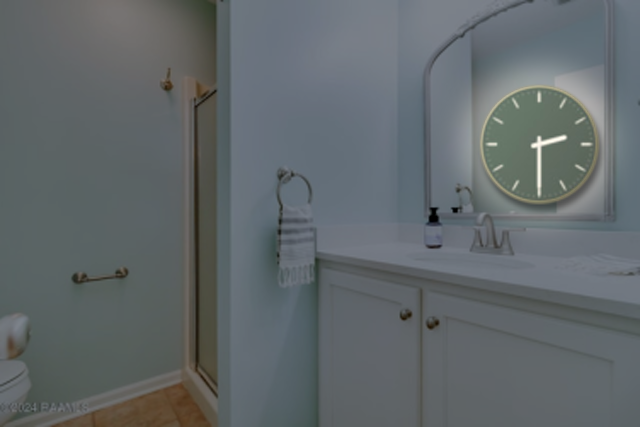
2,30
